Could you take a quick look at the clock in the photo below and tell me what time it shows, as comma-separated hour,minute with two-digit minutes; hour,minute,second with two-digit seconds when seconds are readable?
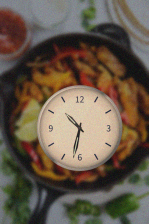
10,32
